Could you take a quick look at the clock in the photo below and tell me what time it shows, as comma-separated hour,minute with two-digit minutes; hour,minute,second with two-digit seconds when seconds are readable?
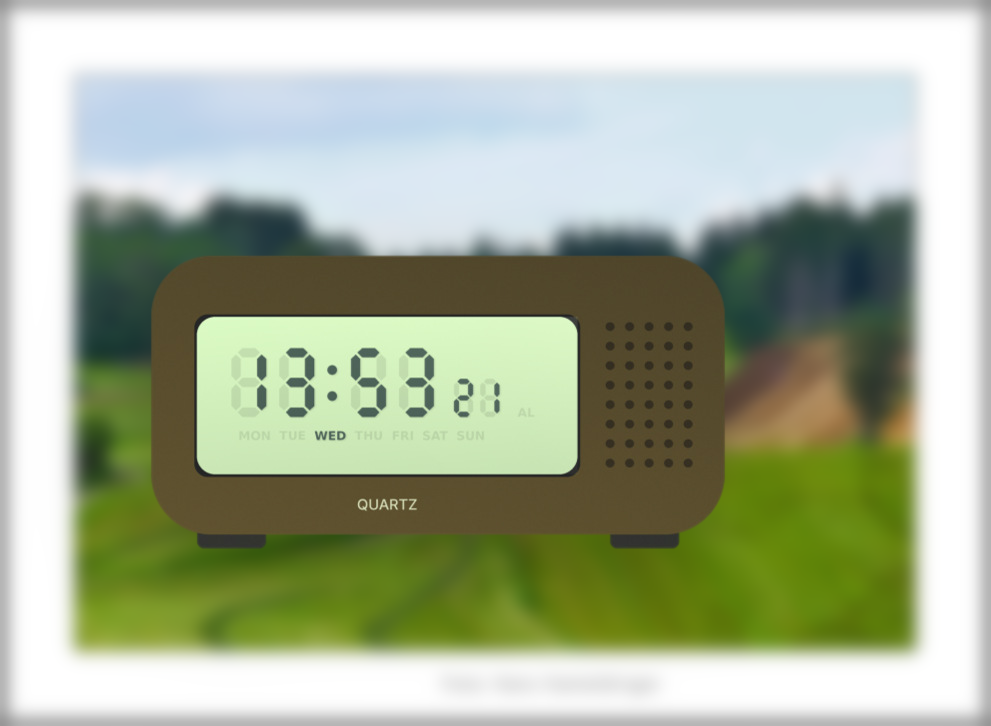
13,53,21
